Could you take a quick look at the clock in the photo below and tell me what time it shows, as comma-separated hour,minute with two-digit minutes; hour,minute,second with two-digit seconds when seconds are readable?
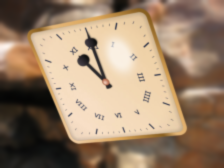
11,00
